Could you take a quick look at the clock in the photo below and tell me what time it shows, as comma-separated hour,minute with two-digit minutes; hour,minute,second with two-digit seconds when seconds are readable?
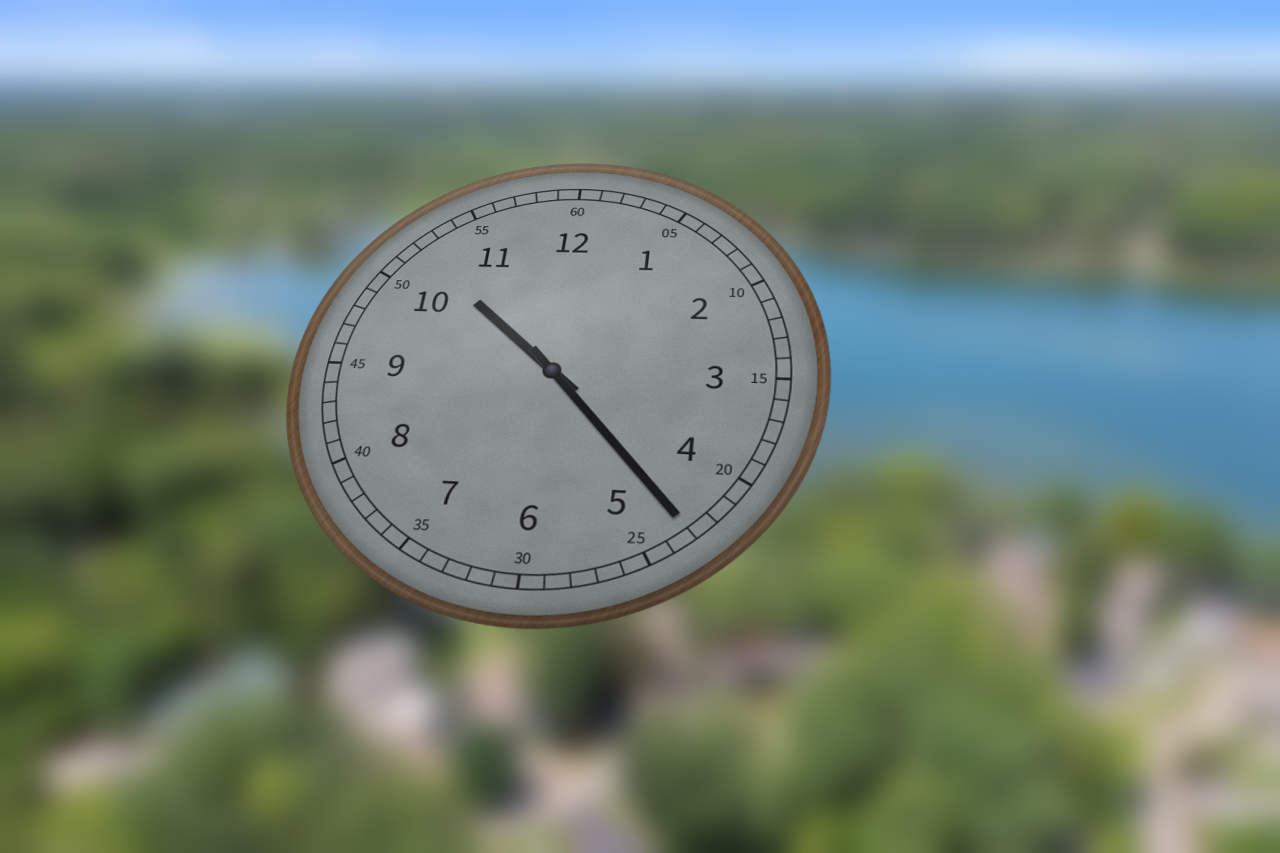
10,23
